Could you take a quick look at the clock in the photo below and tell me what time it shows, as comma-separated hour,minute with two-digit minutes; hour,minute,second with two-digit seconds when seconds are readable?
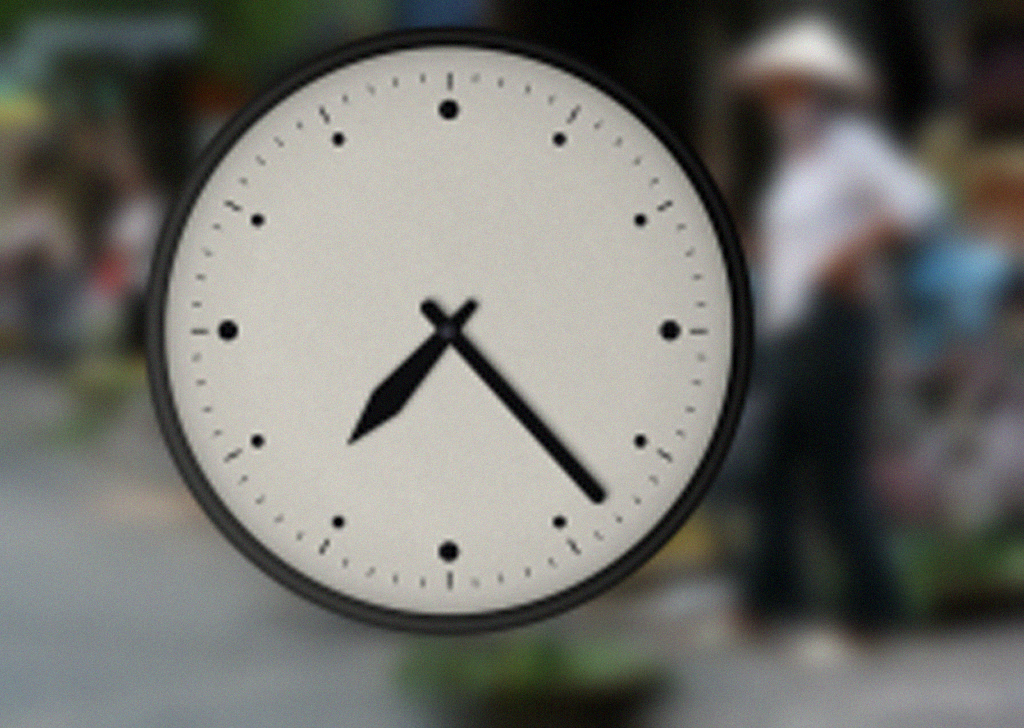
7,23
